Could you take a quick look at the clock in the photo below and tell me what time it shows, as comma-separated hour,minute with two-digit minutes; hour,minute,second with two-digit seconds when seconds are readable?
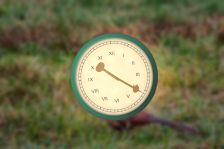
10,21
